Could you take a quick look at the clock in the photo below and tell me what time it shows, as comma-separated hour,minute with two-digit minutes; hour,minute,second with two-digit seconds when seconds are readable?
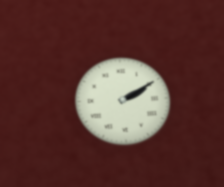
2,10
